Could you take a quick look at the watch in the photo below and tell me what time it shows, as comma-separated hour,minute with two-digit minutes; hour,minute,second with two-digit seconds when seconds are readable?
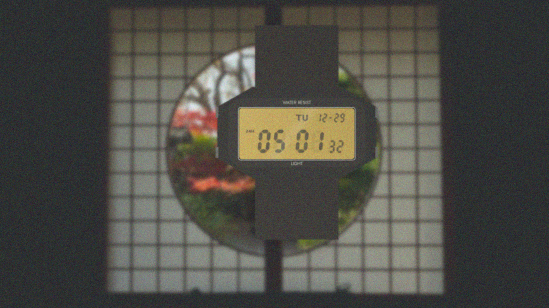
5,01,32
